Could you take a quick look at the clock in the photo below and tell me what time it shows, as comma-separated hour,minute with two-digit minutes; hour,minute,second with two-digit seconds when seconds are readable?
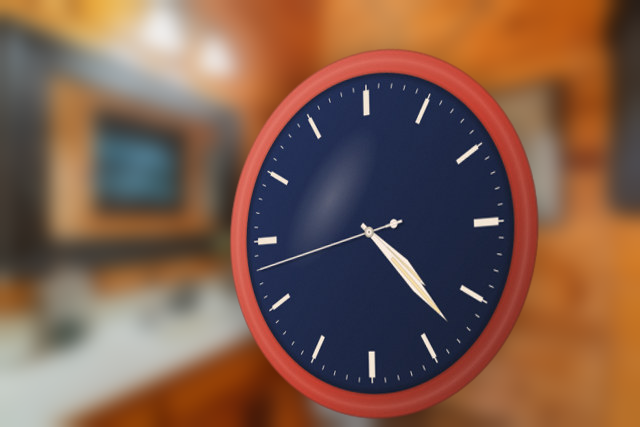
4,22,43
